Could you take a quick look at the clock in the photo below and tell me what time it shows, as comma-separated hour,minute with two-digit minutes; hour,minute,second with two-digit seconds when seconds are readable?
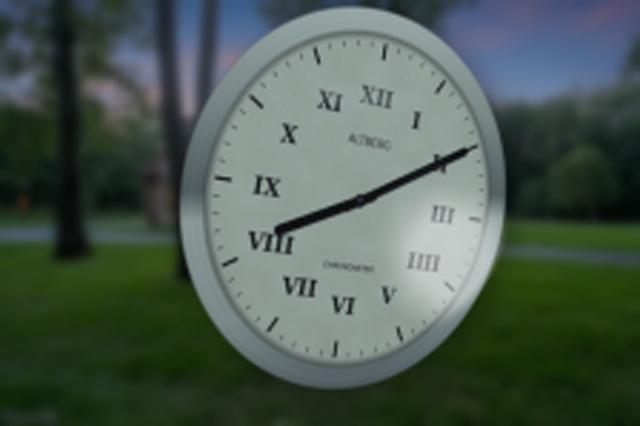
8,10
